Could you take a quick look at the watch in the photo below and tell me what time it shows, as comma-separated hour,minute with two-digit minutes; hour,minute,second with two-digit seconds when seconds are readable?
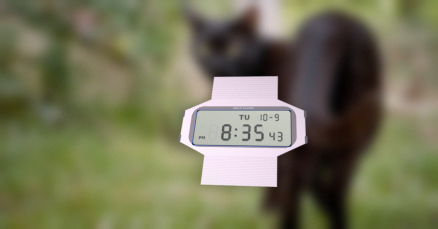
8,35,43
